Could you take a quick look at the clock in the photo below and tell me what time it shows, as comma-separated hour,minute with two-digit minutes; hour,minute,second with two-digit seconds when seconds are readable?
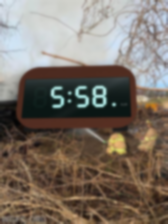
5,58
